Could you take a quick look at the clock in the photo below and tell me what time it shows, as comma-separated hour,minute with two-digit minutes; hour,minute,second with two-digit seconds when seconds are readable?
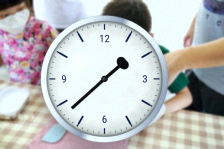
1,38
